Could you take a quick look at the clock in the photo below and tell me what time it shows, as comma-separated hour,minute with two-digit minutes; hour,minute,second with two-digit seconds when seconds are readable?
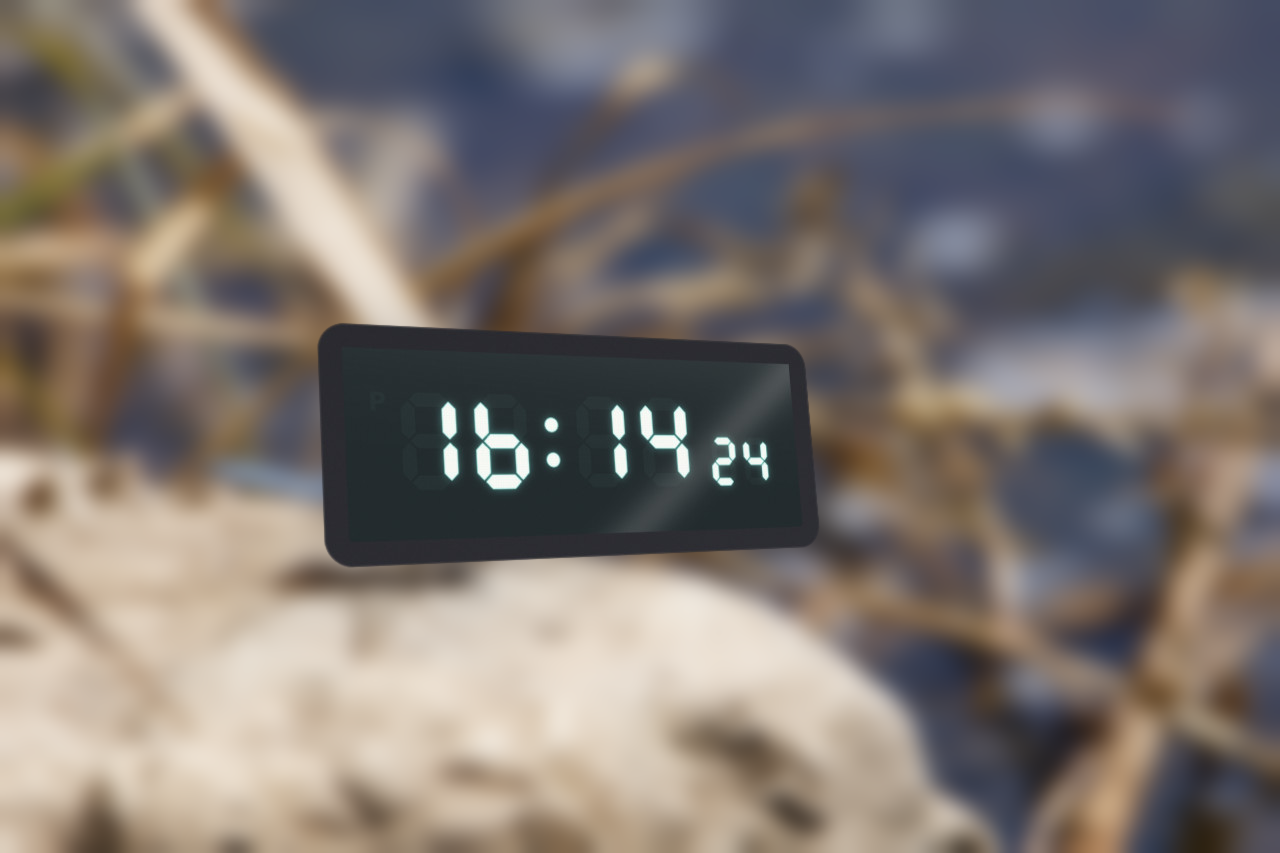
16,14,24
